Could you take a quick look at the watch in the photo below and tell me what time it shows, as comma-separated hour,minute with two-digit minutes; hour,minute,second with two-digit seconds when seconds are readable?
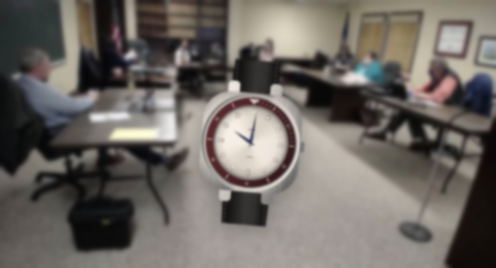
10,01
